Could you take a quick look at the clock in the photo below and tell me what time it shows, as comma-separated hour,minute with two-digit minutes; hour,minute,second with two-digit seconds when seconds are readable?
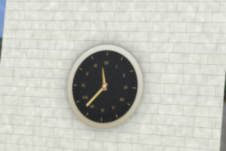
11,37
